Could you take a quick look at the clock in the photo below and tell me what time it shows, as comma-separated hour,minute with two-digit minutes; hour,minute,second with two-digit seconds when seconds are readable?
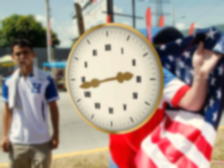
2,43
